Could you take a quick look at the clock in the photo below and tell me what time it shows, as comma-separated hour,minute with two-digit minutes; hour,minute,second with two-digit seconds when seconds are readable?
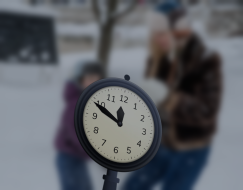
11,49
